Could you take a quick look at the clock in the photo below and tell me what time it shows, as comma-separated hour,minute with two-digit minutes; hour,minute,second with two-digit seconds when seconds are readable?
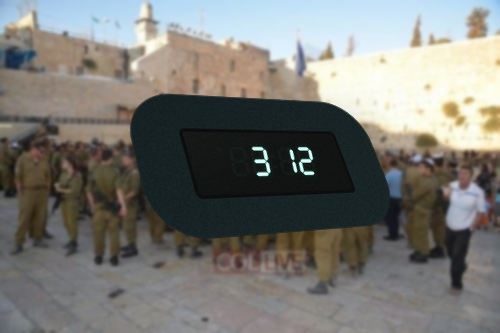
3,12
